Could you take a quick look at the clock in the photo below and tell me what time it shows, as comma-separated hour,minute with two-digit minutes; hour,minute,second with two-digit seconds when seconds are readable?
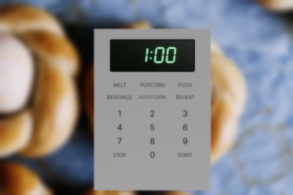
1,00
